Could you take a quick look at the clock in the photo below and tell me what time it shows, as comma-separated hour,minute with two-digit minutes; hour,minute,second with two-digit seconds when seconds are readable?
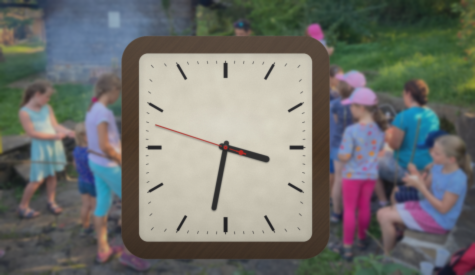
3,31,48
